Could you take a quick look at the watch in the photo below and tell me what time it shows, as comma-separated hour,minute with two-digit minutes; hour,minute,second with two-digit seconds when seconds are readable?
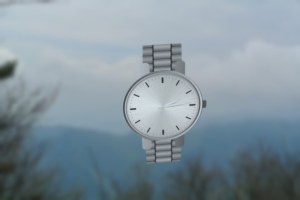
2,14
